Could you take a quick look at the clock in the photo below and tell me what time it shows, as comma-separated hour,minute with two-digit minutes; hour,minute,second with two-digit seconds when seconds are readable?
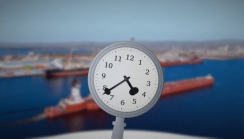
4,38
